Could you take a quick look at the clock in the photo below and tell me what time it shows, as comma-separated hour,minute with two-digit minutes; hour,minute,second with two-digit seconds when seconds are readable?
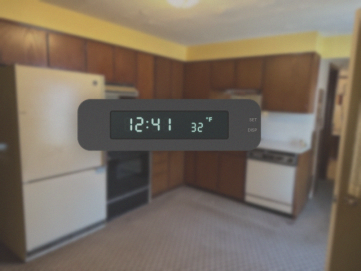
12,41
